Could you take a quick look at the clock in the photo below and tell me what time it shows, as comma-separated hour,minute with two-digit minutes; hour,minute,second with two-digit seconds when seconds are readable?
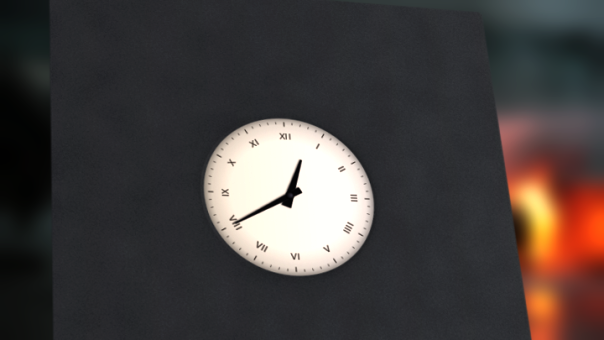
12,40
